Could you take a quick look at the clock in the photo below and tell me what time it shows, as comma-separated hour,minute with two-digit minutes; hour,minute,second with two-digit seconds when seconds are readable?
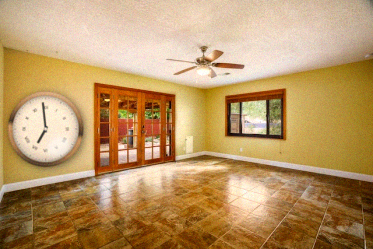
6,59
